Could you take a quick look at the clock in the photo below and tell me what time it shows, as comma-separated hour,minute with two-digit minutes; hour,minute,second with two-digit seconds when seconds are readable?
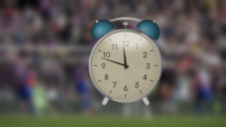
11,48
